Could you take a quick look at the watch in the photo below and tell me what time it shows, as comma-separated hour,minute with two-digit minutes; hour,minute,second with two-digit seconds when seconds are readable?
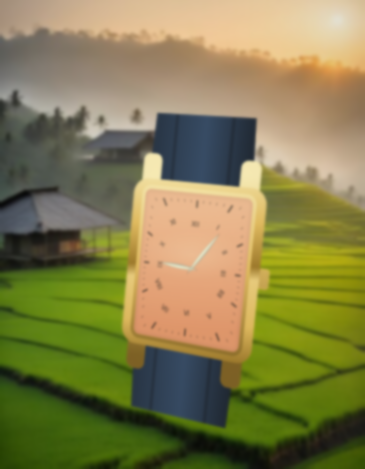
9,06
